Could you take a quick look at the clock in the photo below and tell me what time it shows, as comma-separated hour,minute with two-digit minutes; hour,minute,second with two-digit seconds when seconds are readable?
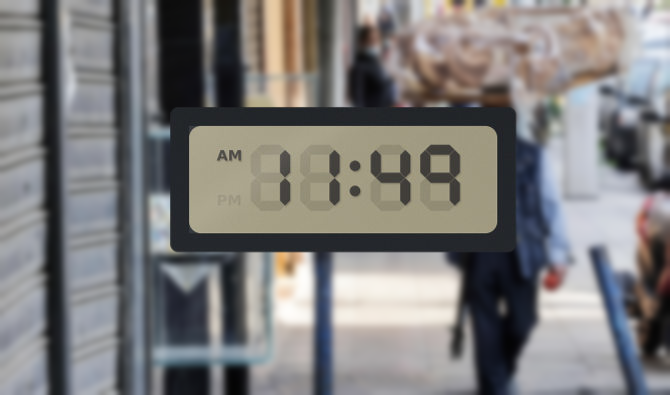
11,49
